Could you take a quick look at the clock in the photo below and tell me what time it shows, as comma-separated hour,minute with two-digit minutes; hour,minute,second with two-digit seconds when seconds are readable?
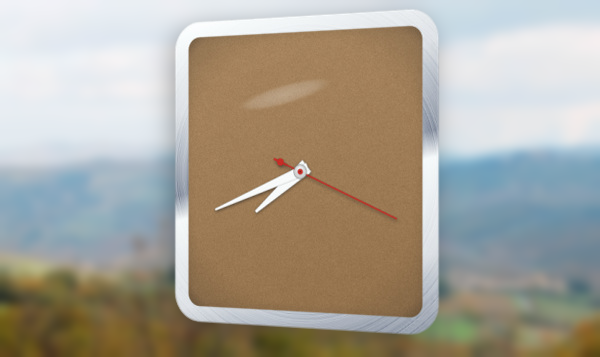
7,41,19
